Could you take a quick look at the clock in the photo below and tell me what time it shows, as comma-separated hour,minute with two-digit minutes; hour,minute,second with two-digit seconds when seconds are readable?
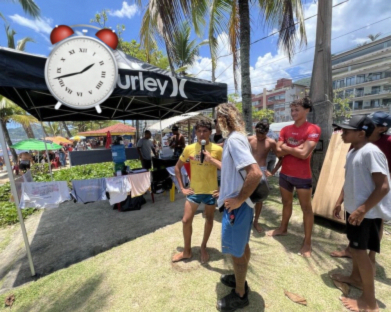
1,42
